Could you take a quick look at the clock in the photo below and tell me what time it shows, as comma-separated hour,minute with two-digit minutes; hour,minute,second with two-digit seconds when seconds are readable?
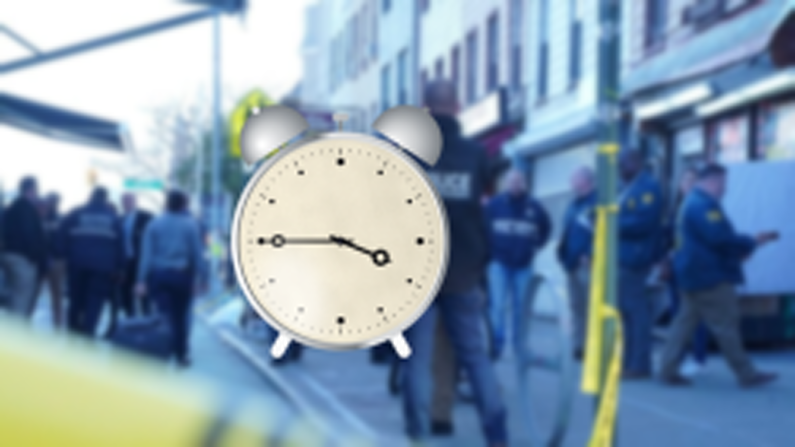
3,45
